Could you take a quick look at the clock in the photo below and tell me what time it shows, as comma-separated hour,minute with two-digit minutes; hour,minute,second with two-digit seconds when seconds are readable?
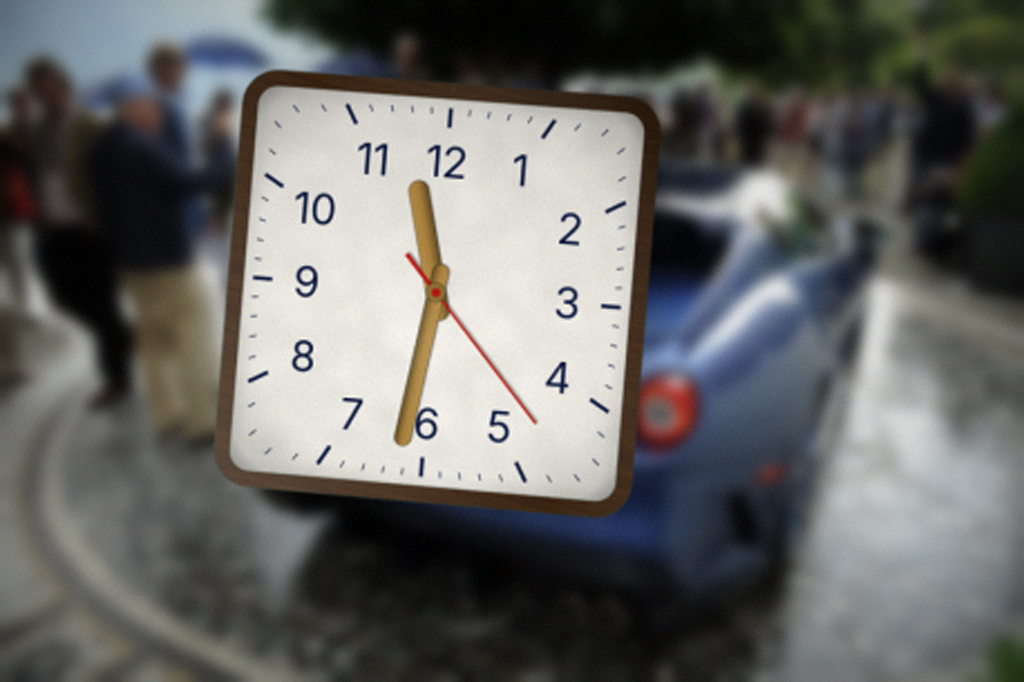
11,31,23
